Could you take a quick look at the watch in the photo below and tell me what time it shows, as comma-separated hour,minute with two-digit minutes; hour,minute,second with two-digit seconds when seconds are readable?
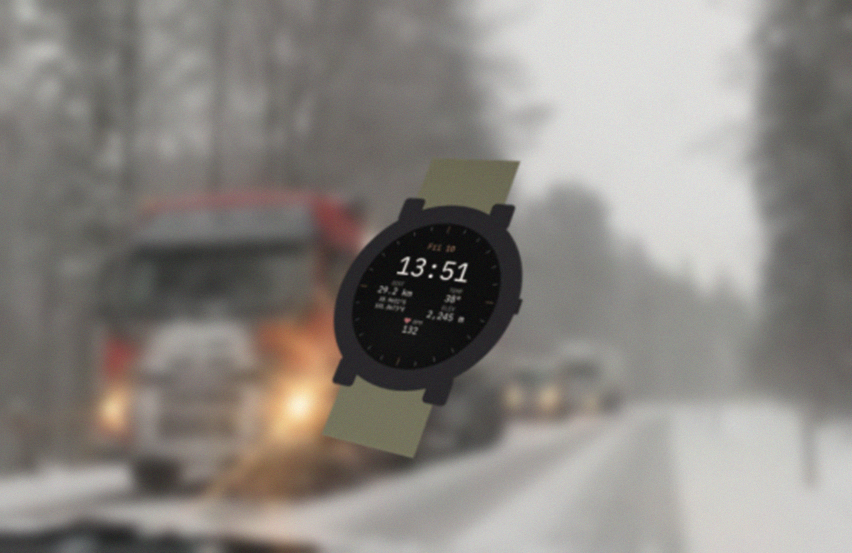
13,51
